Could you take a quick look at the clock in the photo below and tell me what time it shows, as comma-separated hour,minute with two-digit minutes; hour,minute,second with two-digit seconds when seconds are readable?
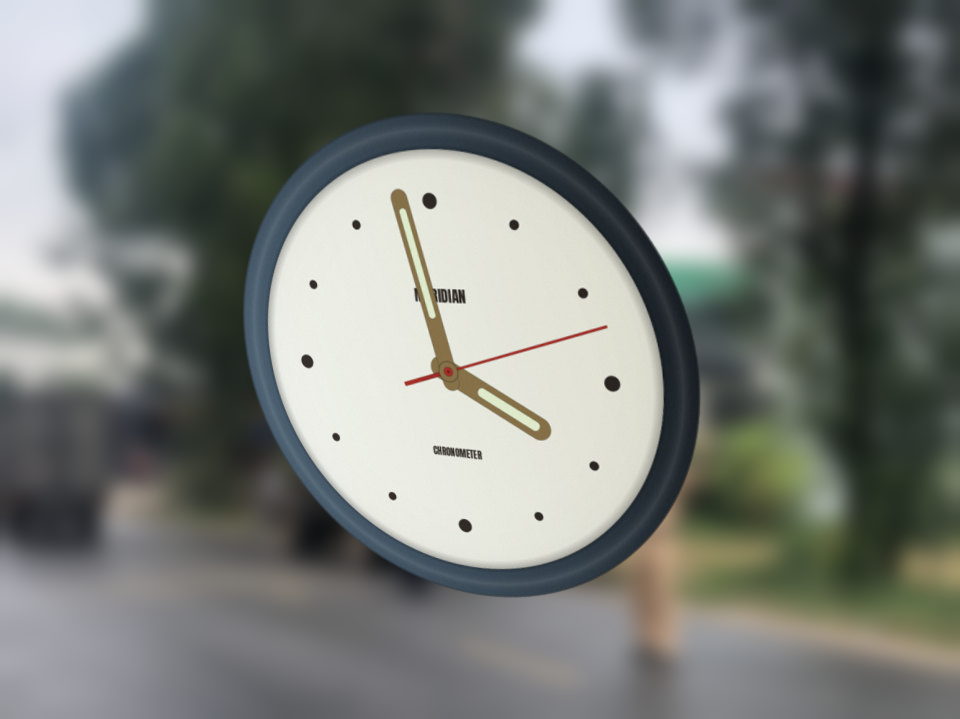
3,58,12
